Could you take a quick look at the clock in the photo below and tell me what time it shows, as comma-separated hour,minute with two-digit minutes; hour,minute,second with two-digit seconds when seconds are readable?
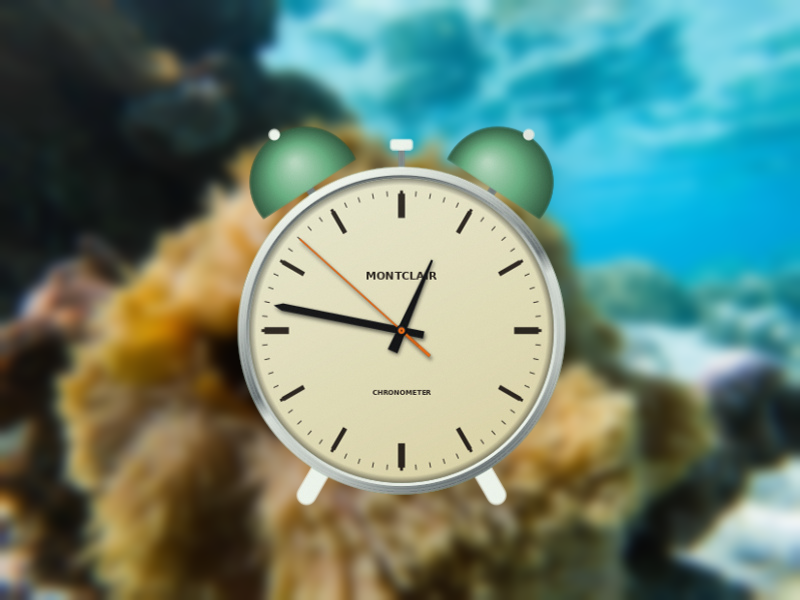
12,46,52
